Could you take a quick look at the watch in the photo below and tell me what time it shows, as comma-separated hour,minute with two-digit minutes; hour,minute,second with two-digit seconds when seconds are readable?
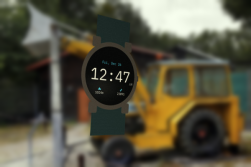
12,47
